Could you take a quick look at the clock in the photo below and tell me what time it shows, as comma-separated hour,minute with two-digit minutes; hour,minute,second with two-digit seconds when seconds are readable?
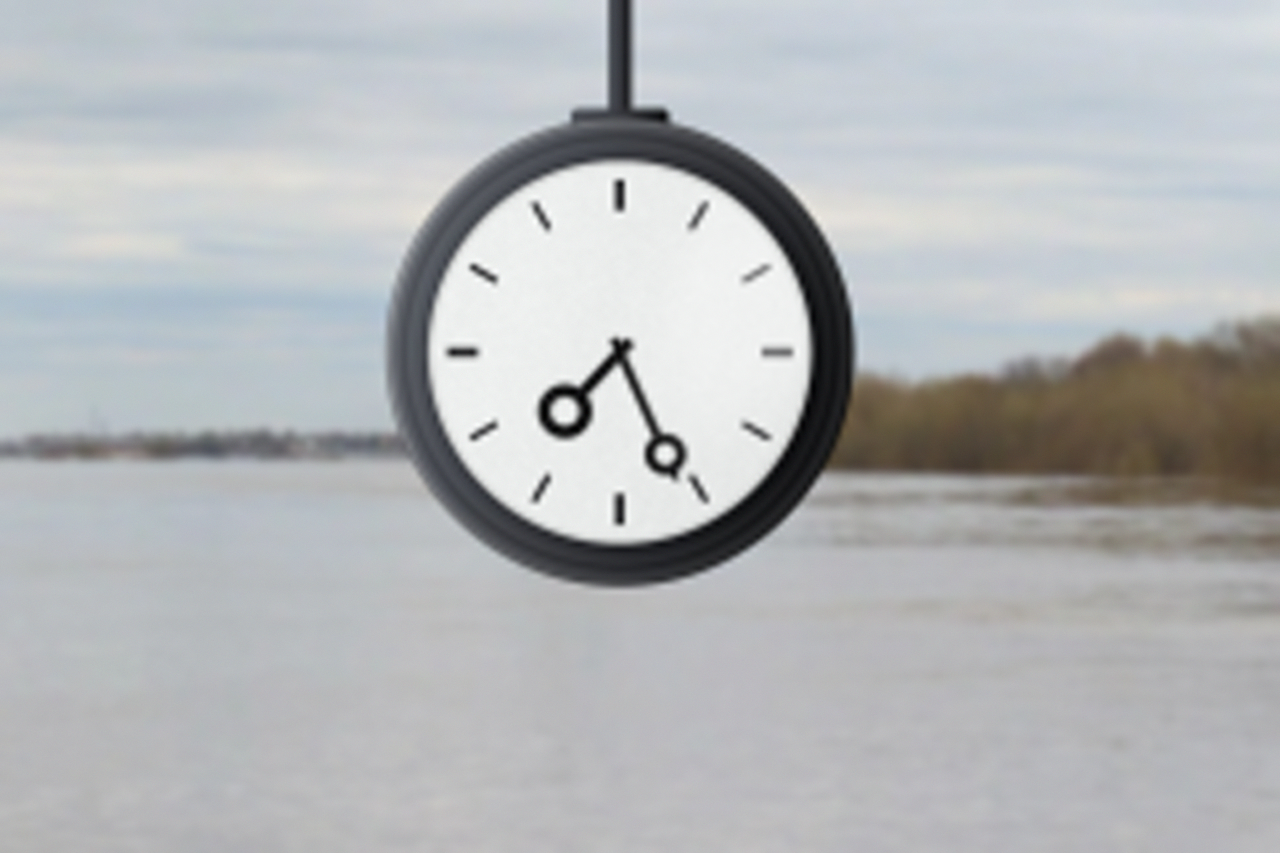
7,26
